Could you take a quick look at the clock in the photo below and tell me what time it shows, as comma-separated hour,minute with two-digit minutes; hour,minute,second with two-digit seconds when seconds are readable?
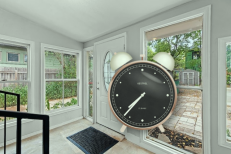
7,37
